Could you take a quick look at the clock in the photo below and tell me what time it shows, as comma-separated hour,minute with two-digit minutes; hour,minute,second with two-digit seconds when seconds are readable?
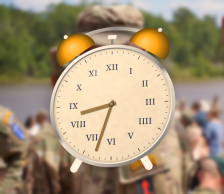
8,33
